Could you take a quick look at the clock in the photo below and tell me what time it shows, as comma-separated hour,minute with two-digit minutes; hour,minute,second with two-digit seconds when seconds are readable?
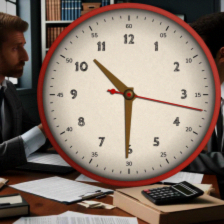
10,30,17
